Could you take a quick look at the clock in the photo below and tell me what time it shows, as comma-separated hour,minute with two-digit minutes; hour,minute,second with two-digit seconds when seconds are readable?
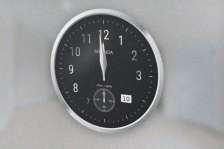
11,59
